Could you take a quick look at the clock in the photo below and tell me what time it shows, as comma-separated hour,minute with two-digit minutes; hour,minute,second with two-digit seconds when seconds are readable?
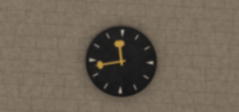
11,43
